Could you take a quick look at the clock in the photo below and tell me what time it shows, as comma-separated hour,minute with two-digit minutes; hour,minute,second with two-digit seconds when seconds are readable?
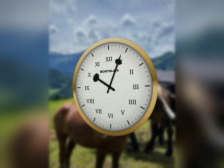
10,04
